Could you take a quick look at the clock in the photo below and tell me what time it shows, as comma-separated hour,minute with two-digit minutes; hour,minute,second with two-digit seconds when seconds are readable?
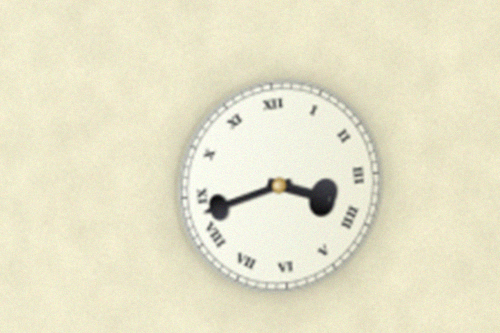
3,43
